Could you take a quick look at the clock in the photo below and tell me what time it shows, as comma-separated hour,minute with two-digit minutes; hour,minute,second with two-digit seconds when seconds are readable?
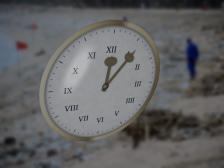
12,06
